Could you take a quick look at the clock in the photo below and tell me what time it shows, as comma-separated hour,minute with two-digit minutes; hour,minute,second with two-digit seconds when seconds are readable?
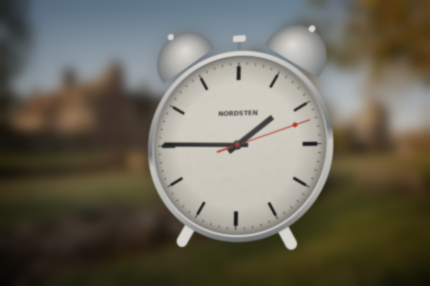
1,45,12
